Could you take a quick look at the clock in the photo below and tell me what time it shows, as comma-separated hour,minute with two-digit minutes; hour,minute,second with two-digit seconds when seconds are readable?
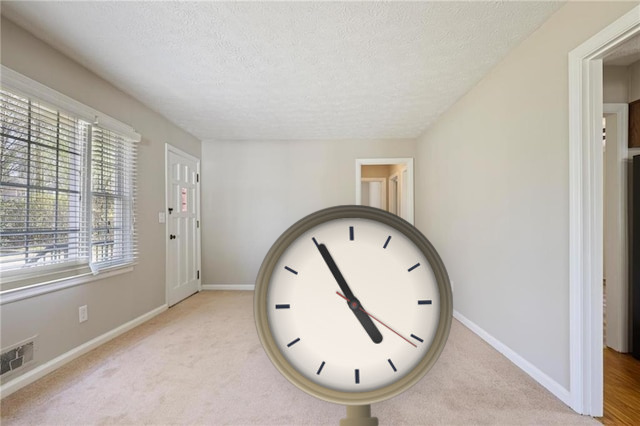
4,55,21
